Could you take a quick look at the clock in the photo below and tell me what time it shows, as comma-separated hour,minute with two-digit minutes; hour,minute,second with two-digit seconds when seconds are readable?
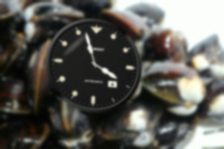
3,57
